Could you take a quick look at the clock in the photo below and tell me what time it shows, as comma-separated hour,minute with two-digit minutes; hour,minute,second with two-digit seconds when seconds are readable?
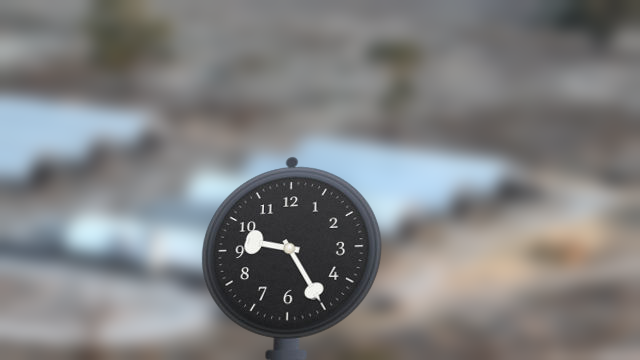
9,25
